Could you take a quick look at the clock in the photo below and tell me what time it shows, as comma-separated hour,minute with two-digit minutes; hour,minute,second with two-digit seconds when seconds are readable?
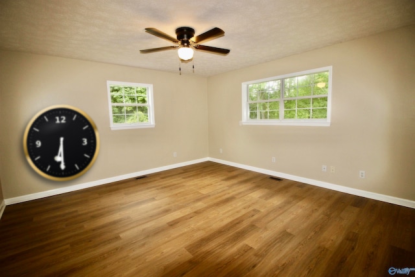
6,30
